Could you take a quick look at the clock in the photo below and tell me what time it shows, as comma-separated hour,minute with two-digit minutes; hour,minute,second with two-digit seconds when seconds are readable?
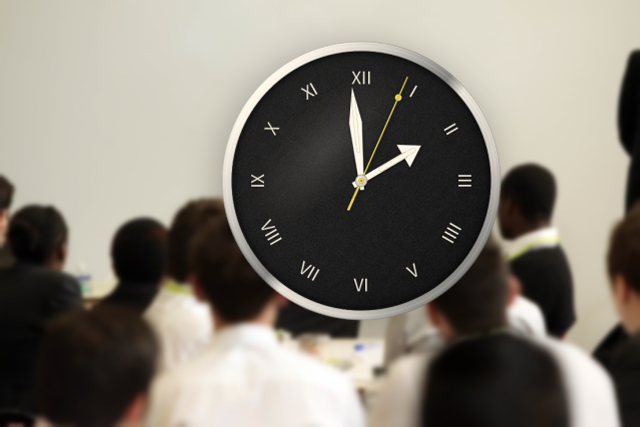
1,59,04
